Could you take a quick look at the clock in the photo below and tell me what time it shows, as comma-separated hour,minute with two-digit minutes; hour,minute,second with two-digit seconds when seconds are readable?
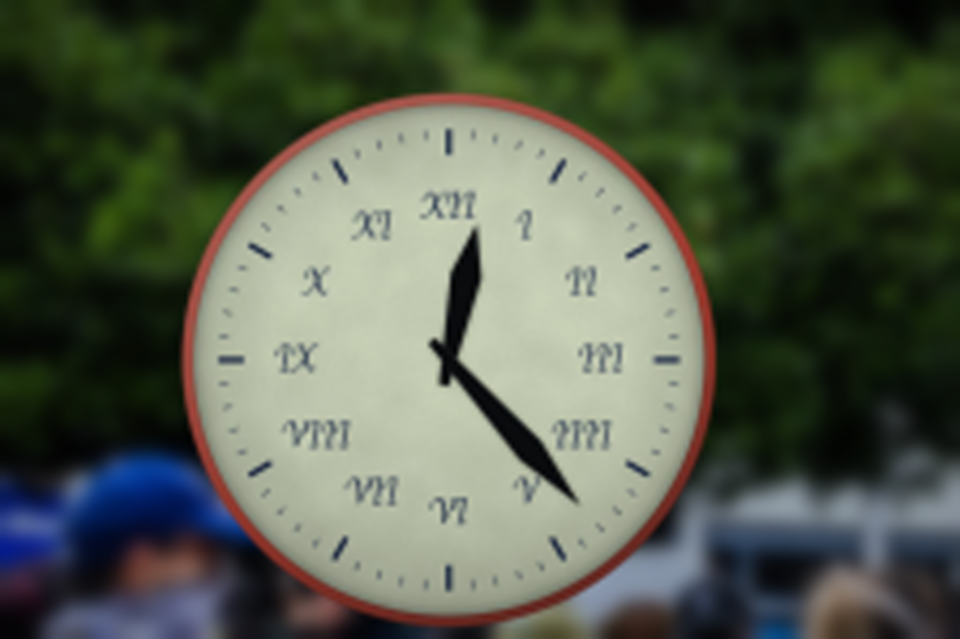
12,23
